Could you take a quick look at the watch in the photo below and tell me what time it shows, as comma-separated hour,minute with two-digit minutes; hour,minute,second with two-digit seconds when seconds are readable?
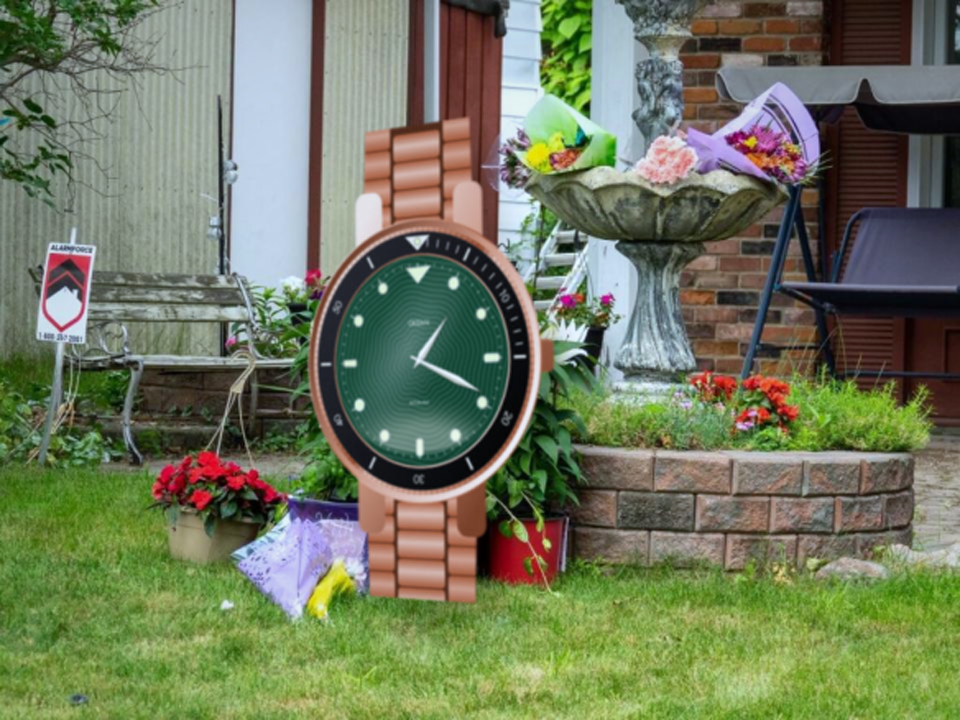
1,19
